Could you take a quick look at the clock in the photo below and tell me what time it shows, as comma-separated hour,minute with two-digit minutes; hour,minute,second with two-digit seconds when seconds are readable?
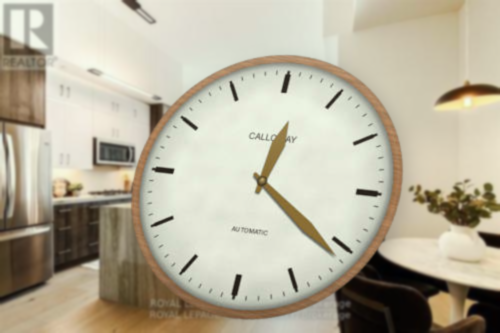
12,21
